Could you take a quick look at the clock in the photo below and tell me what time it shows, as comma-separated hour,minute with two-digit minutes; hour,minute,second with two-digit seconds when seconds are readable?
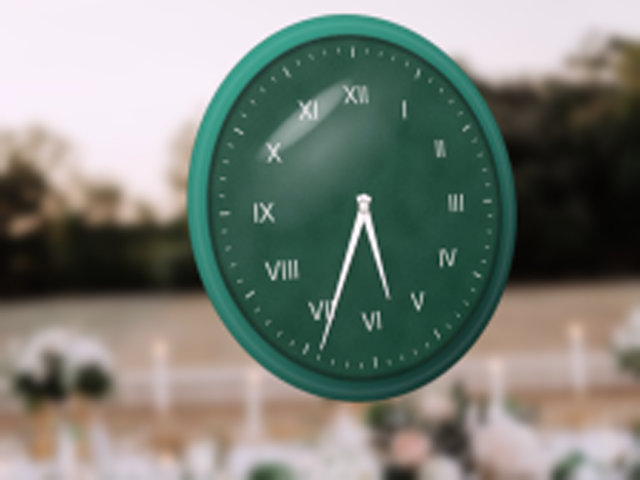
5,34
